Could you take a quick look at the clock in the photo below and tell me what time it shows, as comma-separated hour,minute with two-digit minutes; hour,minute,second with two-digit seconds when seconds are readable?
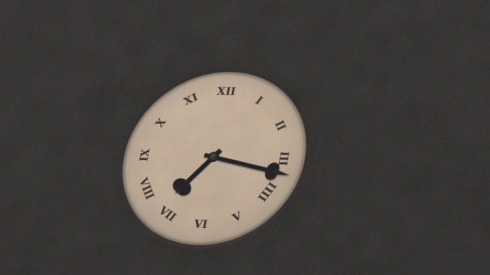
7,17
